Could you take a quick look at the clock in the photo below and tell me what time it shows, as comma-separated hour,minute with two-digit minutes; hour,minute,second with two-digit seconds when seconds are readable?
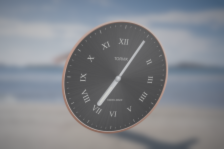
7,05
